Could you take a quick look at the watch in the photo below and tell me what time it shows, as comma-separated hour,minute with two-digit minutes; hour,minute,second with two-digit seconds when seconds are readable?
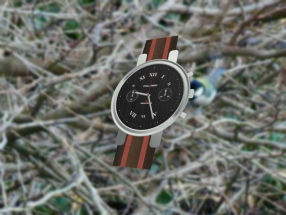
9,26
